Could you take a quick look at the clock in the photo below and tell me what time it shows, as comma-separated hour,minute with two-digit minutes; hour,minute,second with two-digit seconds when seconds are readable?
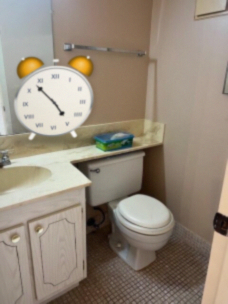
4,53
